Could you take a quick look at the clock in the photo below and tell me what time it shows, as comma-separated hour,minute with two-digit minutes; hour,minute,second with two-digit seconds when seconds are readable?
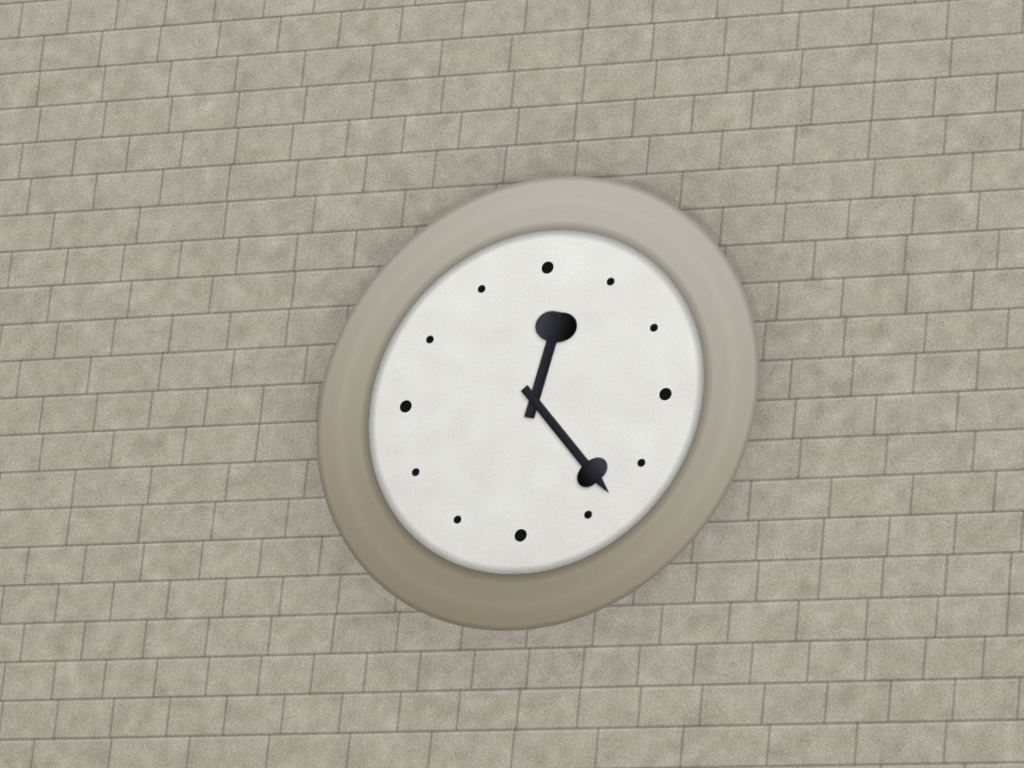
12,23
